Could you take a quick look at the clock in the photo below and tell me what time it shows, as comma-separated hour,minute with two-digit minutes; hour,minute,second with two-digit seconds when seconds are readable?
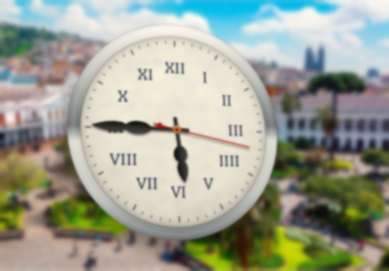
5,45,17
